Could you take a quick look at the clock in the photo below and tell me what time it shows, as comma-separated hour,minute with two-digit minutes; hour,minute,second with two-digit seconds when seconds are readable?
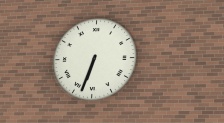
6,33
